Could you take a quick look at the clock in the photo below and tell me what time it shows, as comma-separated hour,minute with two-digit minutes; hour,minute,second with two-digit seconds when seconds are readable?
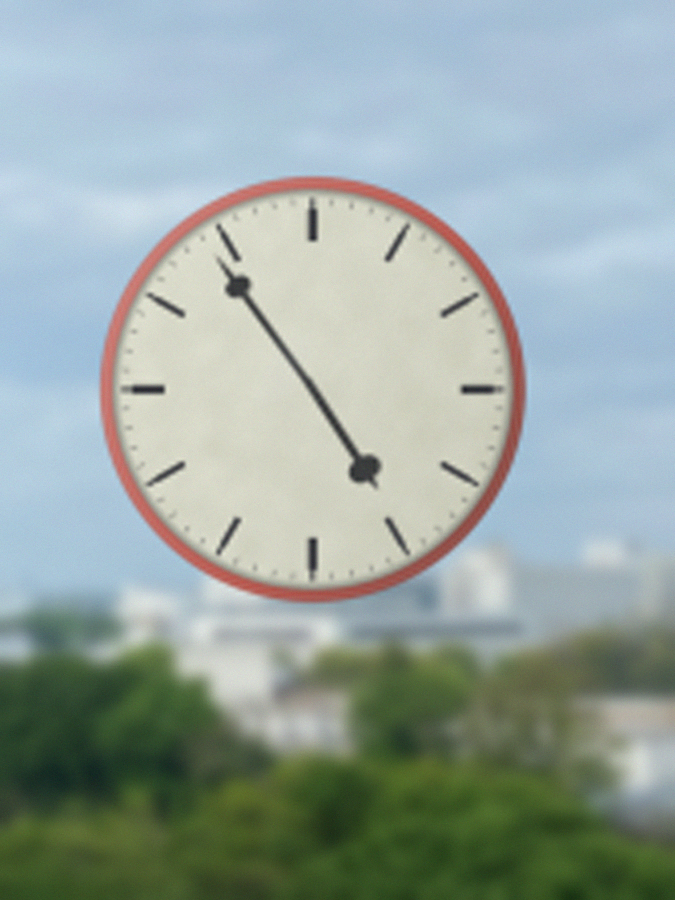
4,54
